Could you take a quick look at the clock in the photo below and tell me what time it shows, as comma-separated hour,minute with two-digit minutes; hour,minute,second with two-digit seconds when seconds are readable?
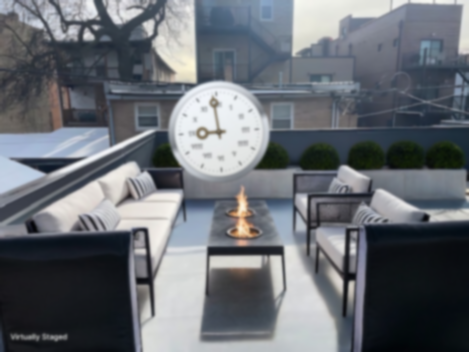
8,59
